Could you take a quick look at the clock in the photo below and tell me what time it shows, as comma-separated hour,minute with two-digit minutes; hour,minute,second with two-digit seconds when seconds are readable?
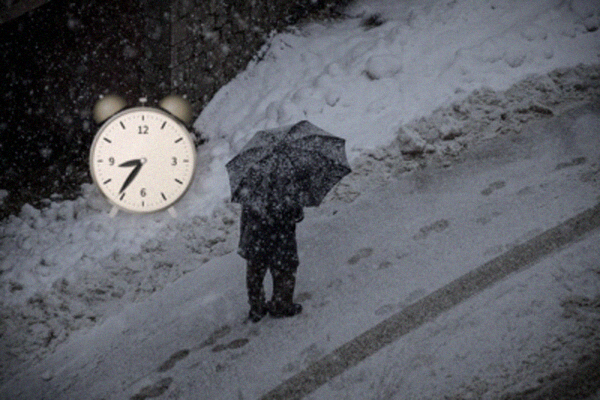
8,36
